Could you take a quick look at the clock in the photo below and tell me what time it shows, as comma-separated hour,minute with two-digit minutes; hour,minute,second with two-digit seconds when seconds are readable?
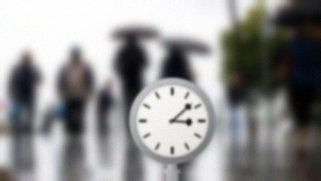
3,08
